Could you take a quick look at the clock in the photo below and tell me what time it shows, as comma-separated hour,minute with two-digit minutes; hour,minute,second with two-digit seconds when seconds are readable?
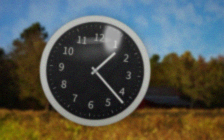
1,22
